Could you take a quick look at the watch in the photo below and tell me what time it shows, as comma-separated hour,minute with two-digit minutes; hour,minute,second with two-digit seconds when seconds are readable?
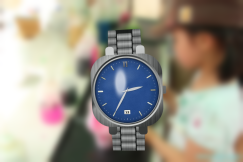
2,35
